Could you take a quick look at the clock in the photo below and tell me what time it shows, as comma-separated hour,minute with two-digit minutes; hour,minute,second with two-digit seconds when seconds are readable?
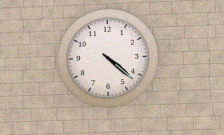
4,22
